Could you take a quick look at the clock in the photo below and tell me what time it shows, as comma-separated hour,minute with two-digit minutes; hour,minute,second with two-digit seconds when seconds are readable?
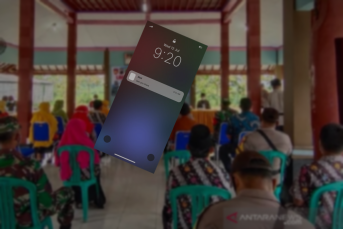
9,20
